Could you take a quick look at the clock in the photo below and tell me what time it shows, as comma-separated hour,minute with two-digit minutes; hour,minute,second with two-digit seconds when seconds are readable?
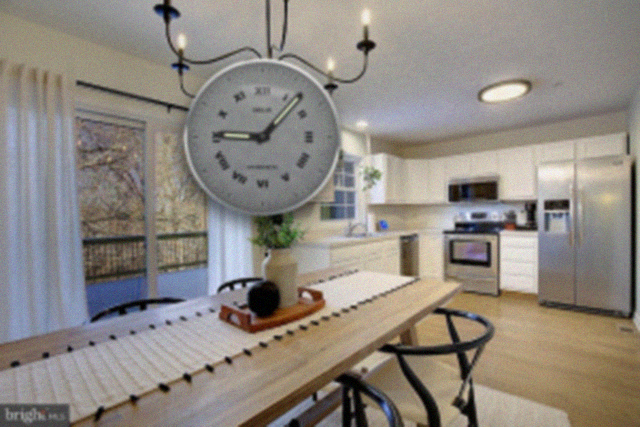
9,07
